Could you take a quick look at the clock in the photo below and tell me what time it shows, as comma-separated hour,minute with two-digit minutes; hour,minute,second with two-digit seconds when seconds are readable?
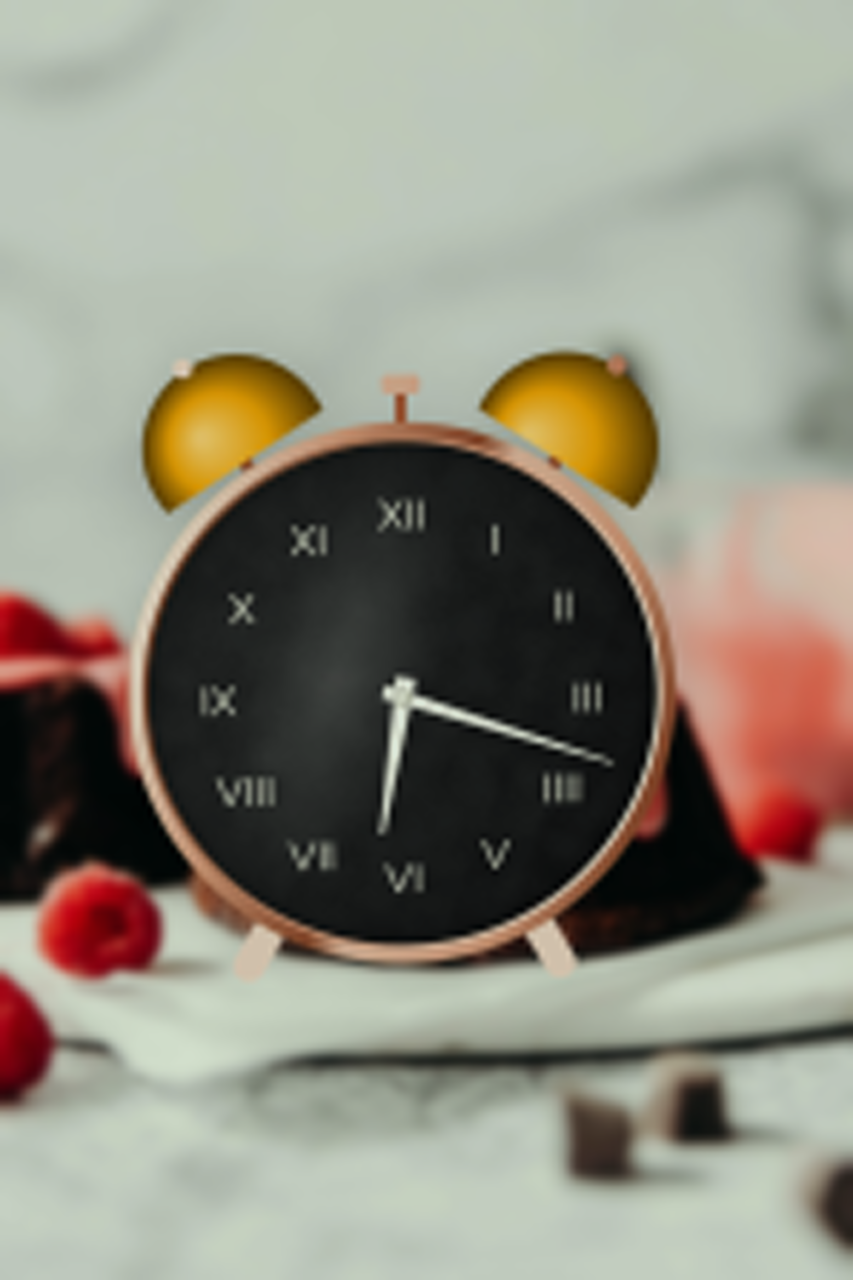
6,18
